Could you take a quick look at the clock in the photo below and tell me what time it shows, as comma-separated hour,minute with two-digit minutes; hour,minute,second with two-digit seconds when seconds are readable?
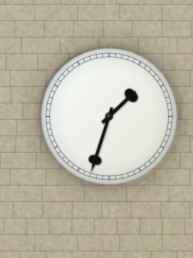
1,33
